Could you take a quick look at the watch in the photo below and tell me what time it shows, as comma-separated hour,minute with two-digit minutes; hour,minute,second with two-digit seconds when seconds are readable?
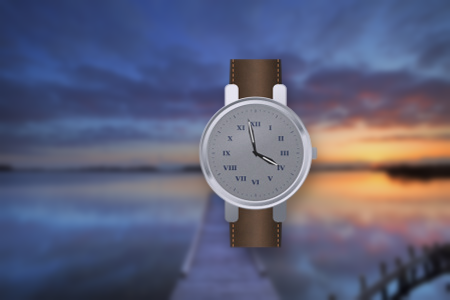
3,58
